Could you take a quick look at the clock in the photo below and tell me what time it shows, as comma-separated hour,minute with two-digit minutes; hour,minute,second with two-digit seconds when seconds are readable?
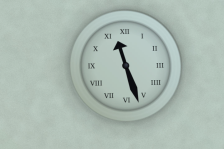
11,27
